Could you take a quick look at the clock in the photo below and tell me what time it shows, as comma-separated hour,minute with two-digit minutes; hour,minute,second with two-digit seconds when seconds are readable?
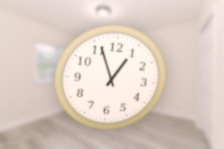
12,56
